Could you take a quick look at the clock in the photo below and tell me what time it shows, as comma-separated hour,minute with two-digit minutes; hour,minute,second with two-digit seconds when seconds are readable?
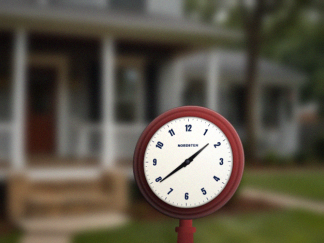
1,39
